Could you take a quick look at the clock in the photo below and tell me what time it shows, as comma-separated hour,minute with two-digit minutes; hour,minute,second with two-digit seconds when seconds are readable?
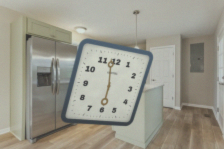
5,58
